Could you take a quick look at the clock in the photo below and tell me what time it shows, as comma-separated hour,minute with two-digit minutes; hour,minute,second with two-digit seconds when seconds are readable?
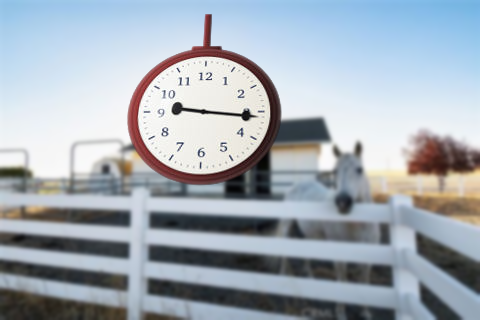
9,16
